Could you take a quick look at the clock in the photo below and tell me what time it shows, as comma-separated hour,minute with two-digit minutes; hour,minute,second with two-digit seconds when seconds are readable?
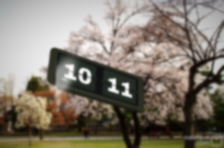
10,11
